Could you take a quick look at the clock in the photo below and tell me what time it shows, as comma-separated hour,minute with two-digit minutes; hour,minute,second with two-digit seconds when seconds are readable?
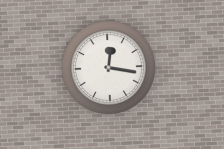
12,17
